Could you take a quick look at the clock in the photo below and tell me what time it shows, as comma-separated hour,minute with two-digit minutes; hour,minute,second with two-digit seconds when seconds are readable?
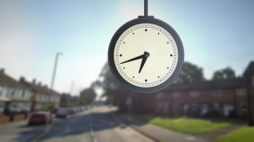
6,42
